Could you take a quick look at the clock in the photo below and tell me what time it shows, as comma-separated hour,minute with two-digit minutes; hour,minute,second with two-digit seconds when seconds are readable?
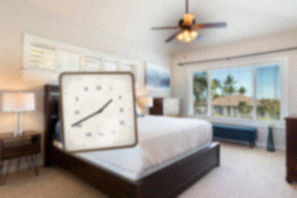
1,41
